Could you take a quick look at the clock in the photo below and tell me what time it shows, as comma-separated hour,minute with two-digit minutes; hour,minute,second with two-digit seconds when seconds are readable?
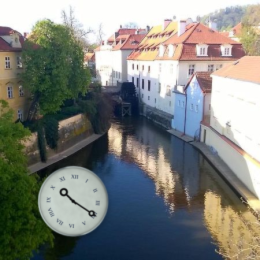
10,20
